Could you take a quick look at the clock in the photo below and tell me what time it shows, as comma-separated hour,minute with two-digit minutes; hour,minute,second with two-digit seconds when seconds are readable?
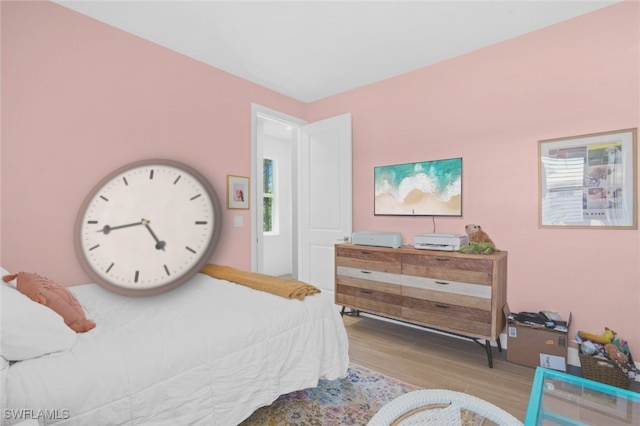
4,43
